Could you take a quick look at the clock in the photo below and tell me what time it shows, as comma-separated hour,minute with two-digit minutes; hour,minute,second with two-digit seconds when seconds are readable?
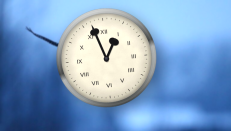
12,57
